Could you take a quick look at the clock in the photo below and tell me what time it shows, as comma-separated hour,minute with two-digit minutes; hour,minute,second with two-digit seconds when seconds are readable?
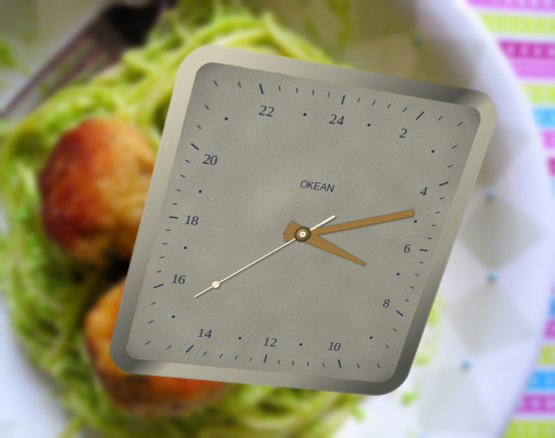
7,11,38
